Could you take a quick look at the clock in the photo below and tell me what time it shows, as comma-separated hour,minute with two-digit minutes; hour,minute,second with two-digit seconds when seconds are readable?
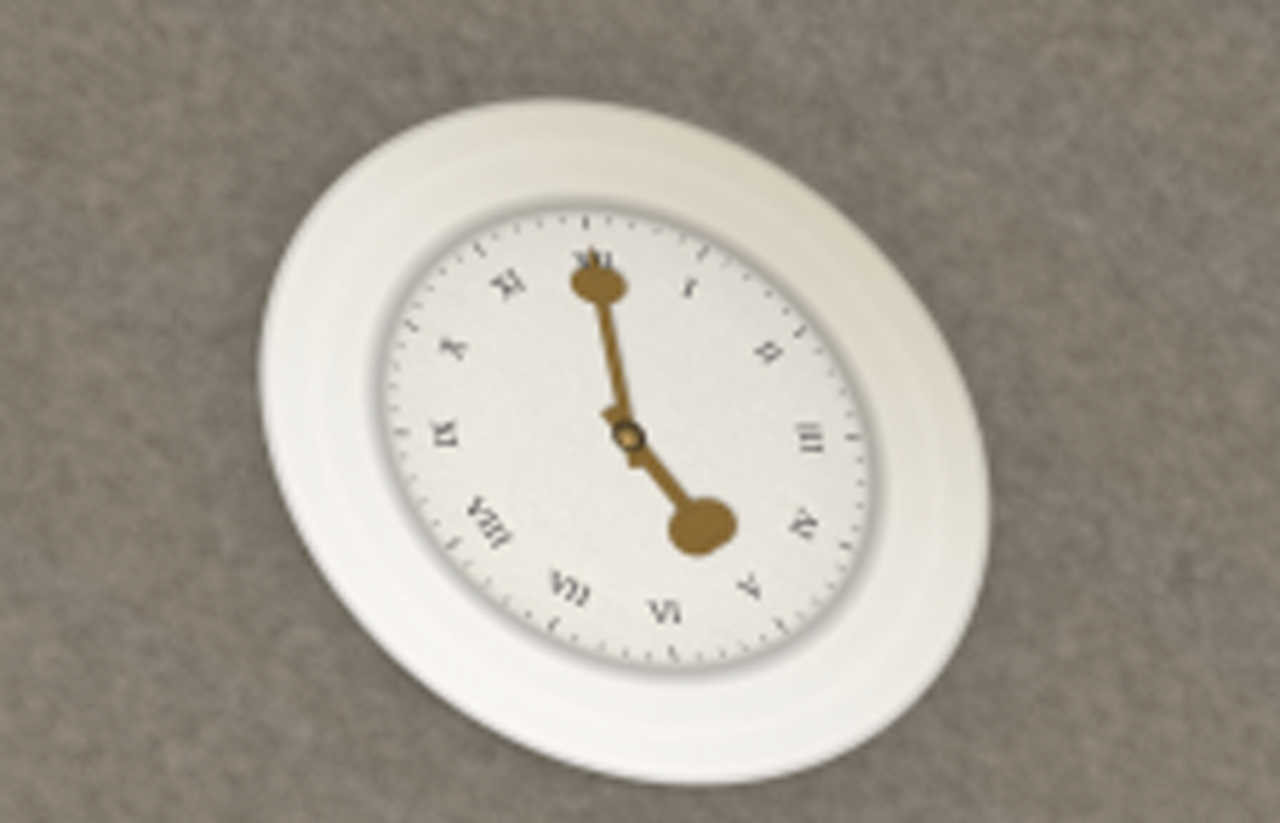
5,00
